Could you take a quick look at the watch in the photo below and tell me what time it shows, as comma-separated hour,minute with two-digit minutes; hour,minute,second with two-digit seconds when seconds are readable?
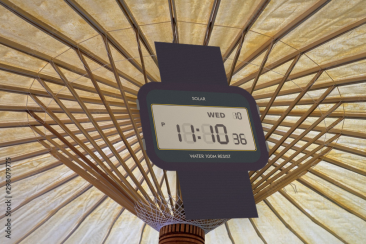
11,10,36
